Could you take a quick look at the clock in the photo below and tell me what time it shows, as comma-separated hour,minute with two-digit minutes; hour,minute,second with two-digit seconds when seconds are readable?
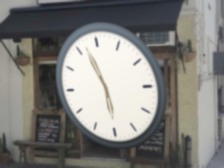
5,57
